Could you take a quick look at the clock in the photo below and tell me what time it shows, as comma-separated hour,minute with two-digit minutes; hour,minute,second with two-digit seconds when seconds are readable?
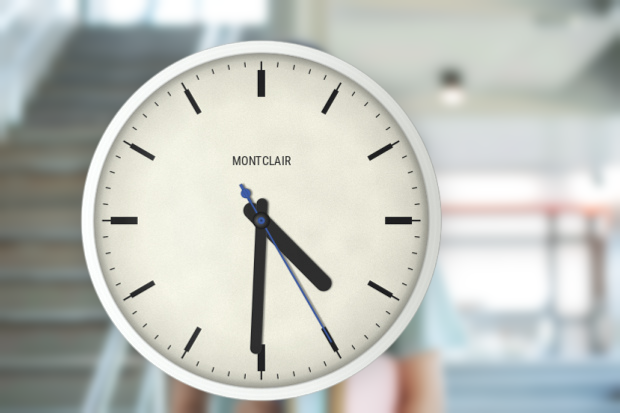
4,30,25
